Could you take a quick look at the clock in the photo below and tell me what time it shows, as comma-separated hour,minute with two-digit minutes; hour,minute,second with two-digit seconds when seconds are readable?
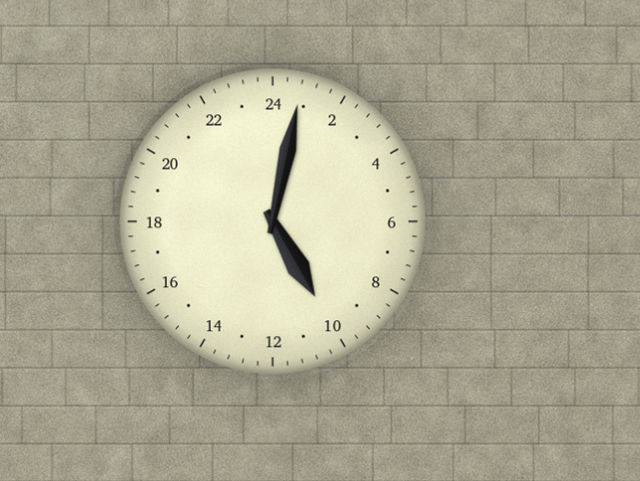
10,02
